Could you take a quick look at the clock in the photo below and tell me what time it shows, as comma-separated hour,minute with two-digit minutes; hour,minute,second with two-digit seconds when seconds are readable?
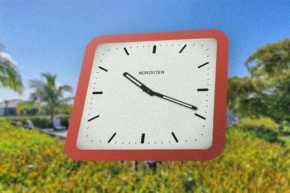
10,19
